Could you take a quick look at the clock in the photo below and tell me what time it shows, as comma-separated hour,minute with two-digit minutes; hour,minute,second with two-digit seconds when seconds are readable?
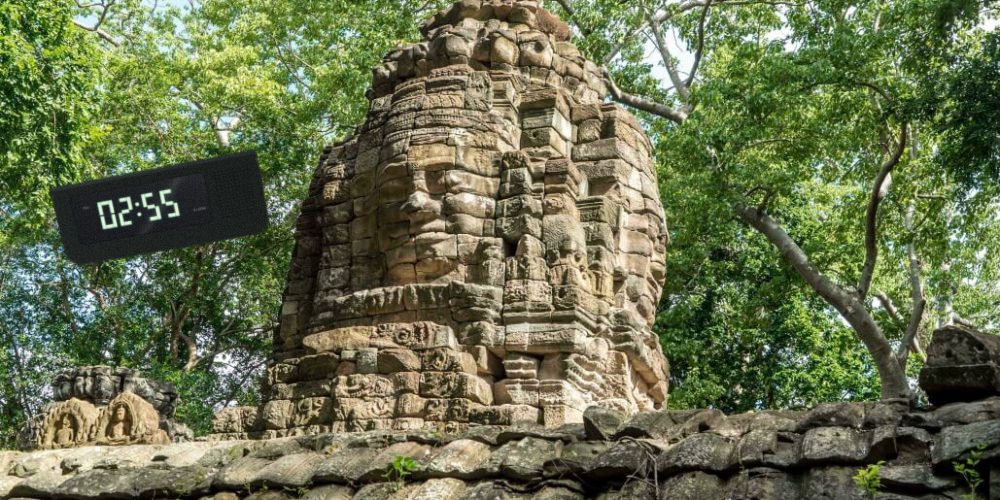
2,55
